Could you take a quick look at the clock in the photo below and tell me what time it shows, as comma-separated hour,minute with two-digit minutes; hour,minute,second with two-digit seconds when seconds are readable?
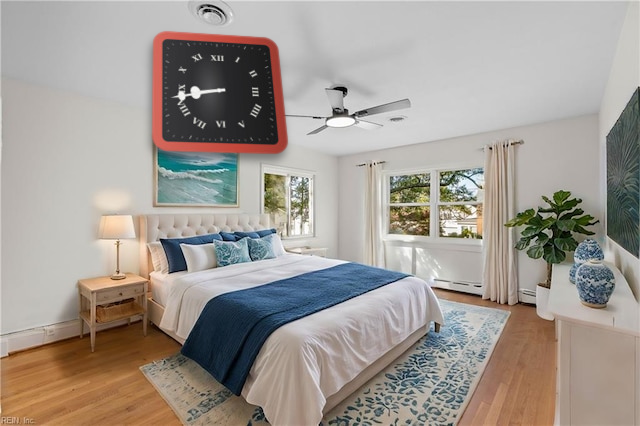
8,43
